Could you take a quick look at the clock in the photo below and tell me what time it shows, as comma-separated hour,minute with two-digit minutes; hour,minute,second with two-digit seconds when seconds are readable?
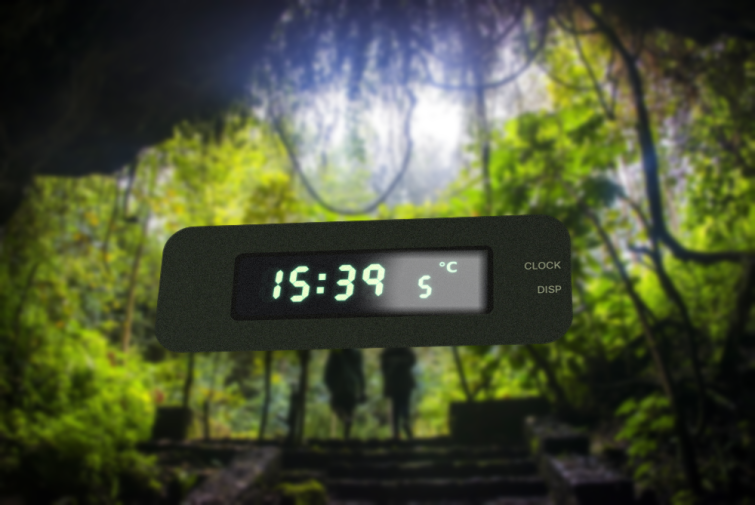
15,39
